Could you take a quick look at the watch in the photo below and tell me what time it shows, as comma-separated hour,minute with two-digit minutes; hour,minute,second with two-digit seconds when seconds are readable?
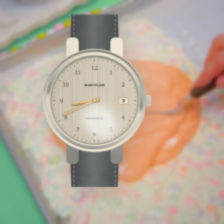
8,41
